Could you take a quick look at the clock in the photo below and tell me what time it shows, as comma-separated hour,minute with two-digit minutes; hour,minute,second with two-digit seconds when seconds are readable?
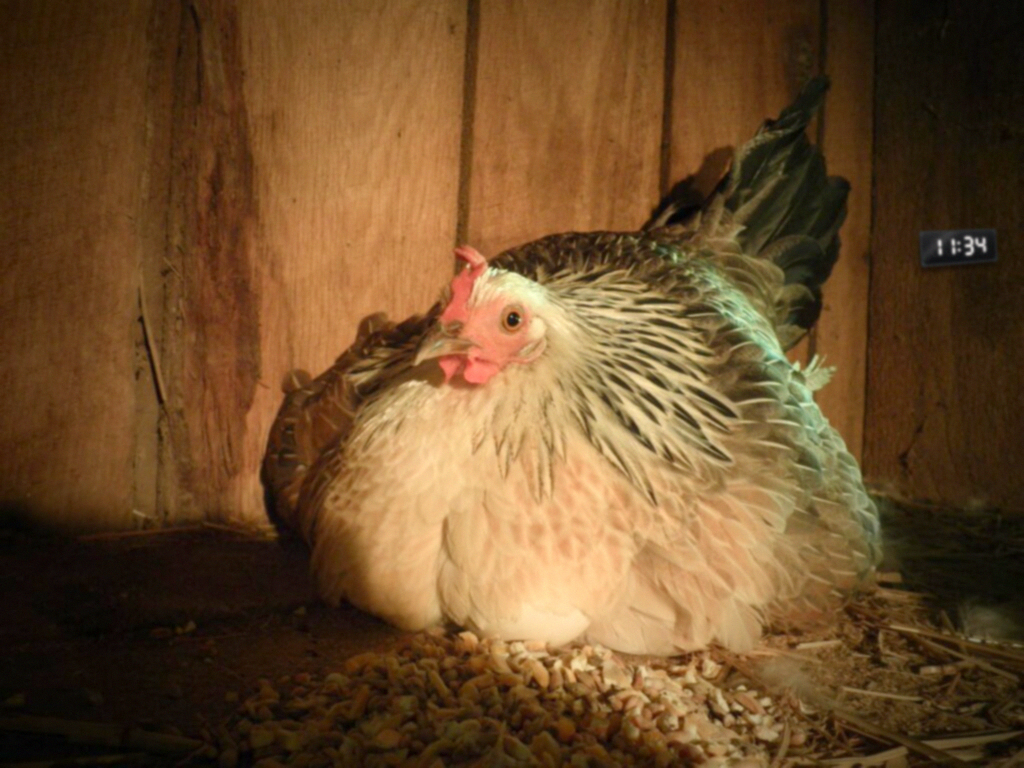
11,34
